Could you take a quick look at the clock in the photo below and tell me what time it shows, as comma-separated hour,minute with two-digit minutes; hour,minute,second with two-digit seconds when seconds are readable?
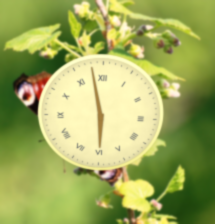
5,58
